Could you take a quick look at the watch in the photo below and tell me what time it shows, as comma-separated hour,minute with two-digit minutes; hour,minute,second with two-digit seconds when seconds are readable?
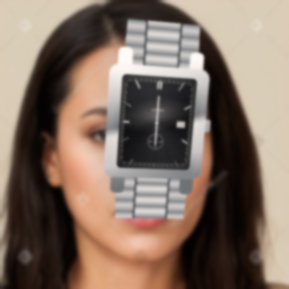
6,00
